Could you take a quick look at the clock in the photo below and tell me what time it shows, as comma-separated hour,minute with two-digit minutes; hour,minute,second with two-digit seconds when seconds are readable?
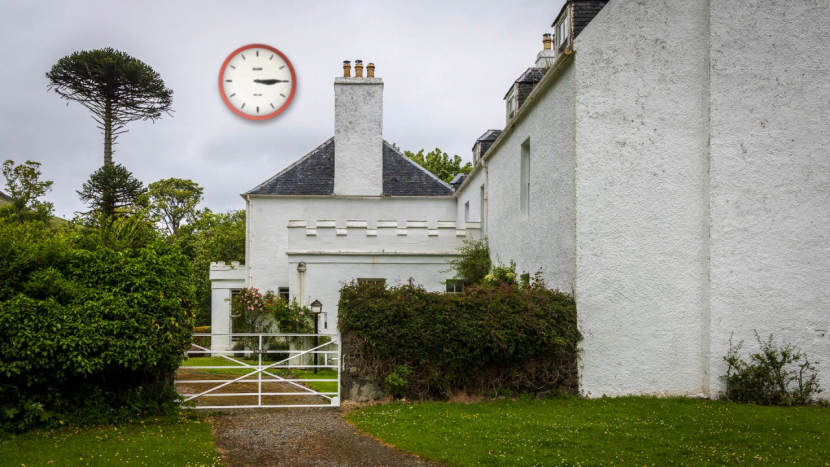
3,15
